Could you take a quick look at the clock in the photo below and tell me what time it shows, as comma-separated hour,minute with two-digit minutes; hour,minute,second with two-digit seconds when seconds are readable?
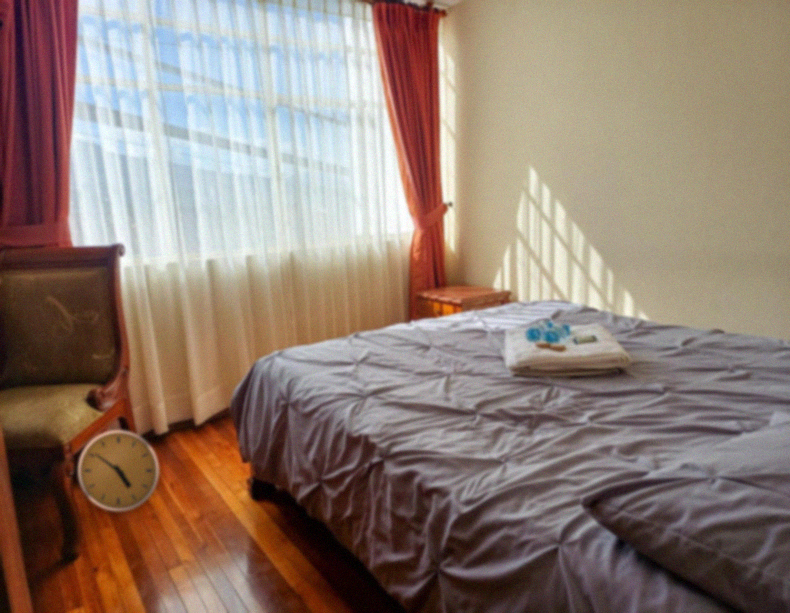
4,51
